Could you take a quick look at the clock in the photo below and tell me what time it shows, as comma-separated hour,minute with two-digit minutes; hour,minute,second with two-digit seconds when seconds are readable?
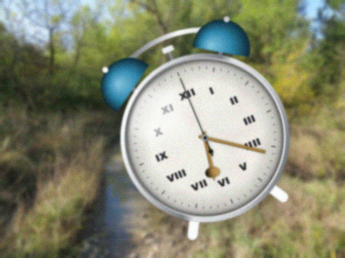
6,21,00
